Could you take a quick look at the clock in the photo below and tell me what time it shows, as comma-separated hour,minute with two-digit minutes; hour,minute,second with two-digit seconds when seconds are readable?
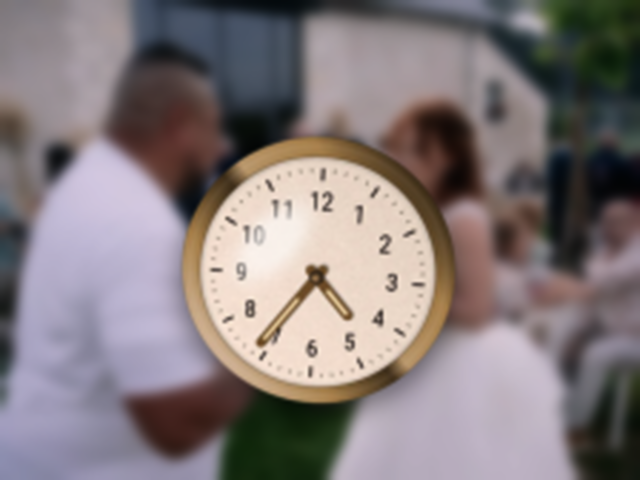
4,36
